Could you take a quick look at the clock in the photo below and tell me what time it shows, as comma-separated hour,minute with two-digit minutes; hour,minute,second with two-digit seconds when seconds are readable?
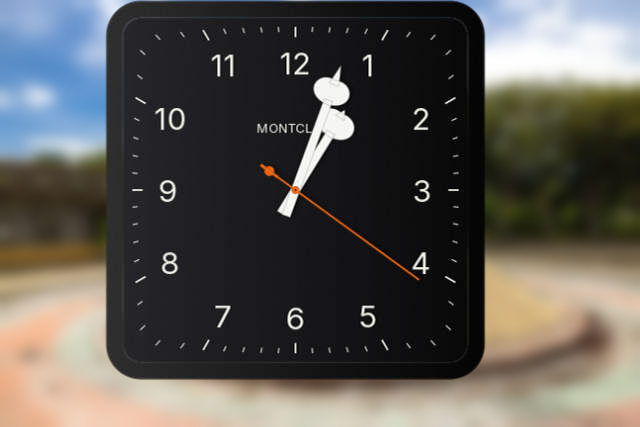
1,03,21
